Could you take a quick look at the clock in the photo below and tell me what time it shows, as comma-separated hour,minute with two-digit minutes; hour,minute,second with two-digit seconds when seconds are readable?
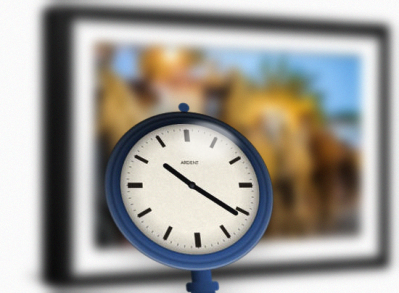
10,21
